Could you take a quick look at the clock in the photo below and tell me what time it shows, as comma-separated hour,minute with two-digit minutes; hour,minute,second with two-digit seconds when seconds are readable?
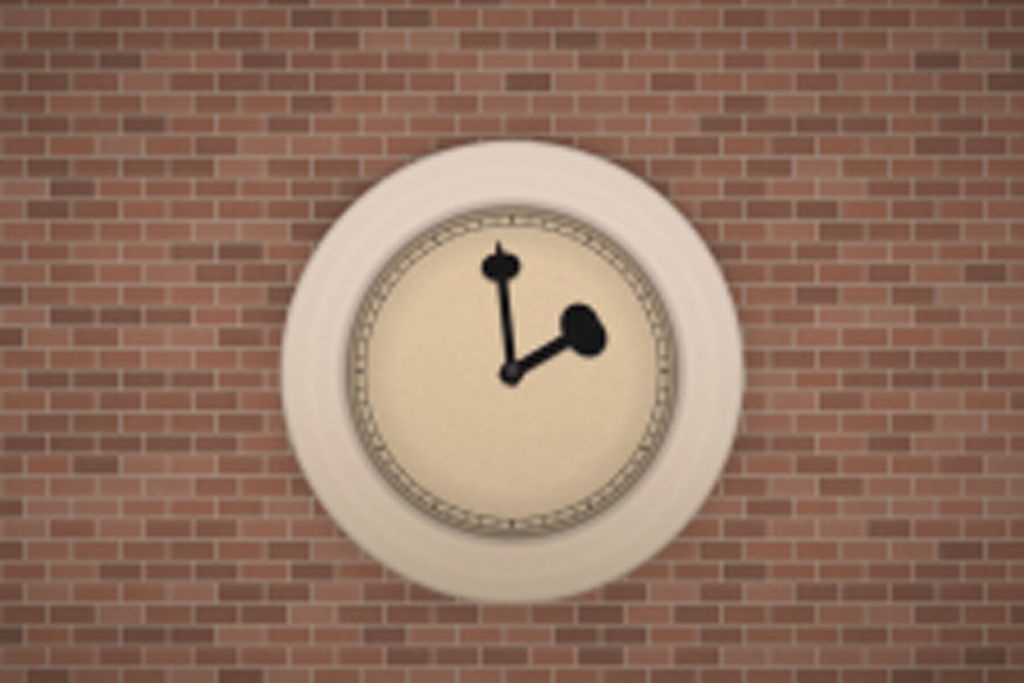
1,59
